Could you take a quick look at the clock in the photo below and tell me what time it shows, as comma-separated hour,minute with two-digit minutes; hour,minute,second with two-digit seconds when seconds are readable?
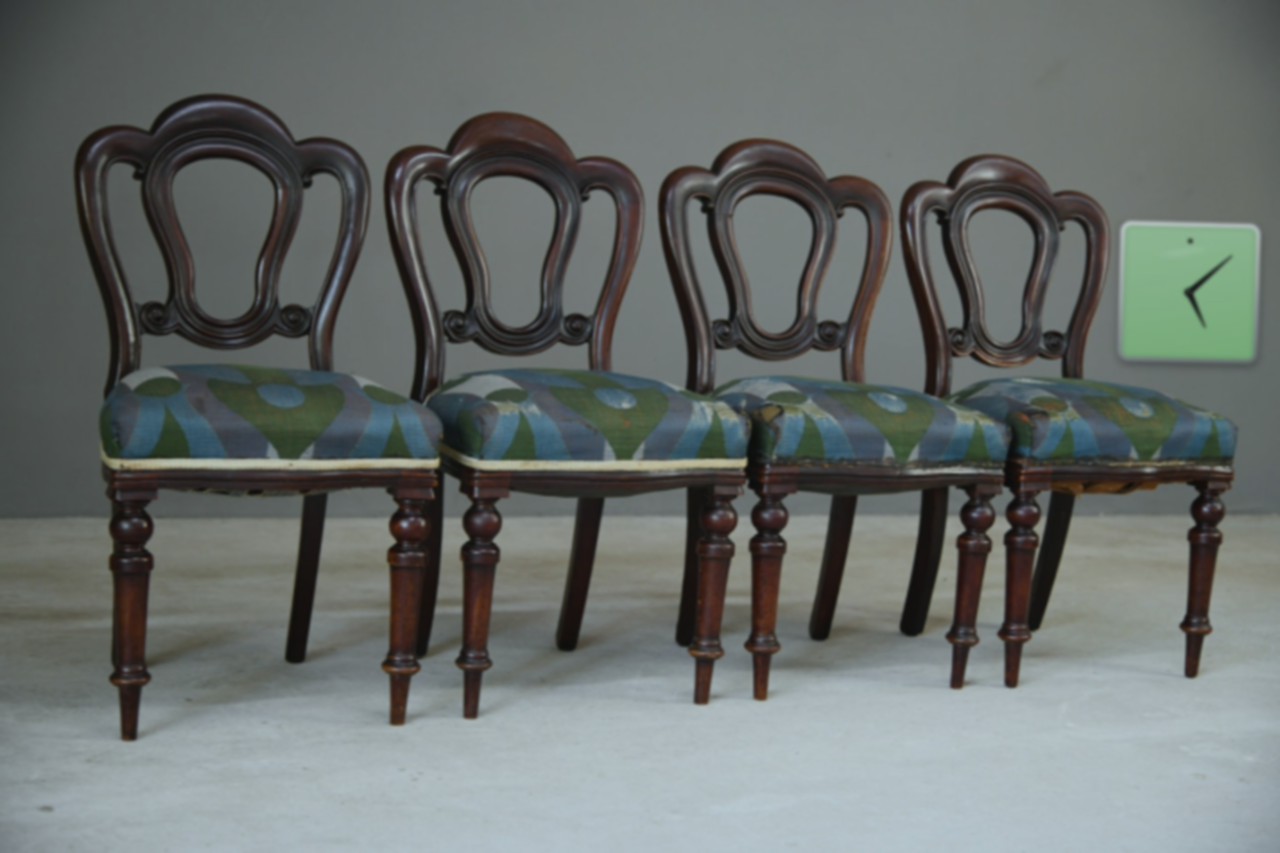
5,08
